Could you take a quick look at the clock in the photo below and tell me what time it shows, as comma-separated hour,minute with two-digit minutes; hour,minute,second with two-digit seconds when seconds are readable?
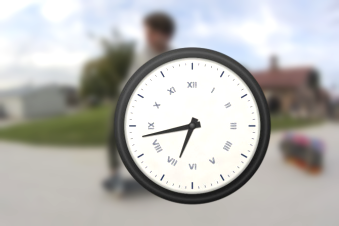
6,43
